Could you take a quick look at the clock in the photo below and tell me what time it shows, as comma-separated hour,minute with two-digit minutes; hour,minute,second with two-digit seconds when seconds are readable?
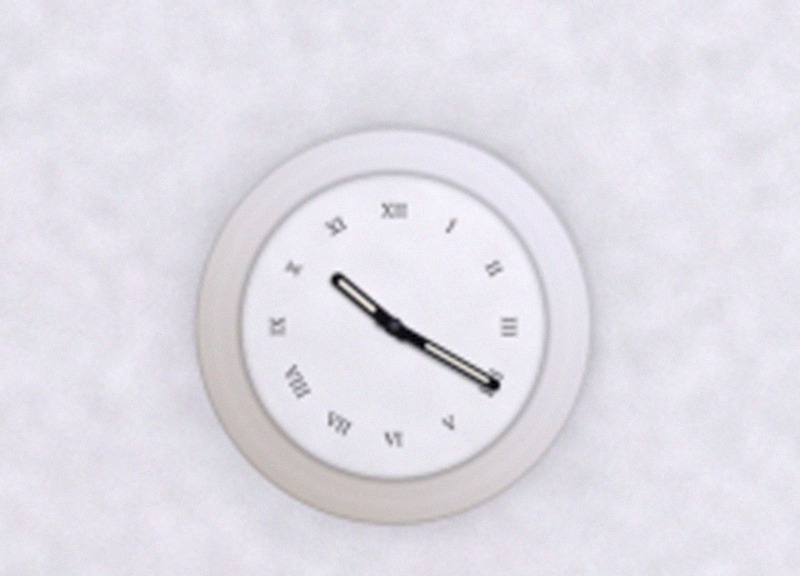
10,20
